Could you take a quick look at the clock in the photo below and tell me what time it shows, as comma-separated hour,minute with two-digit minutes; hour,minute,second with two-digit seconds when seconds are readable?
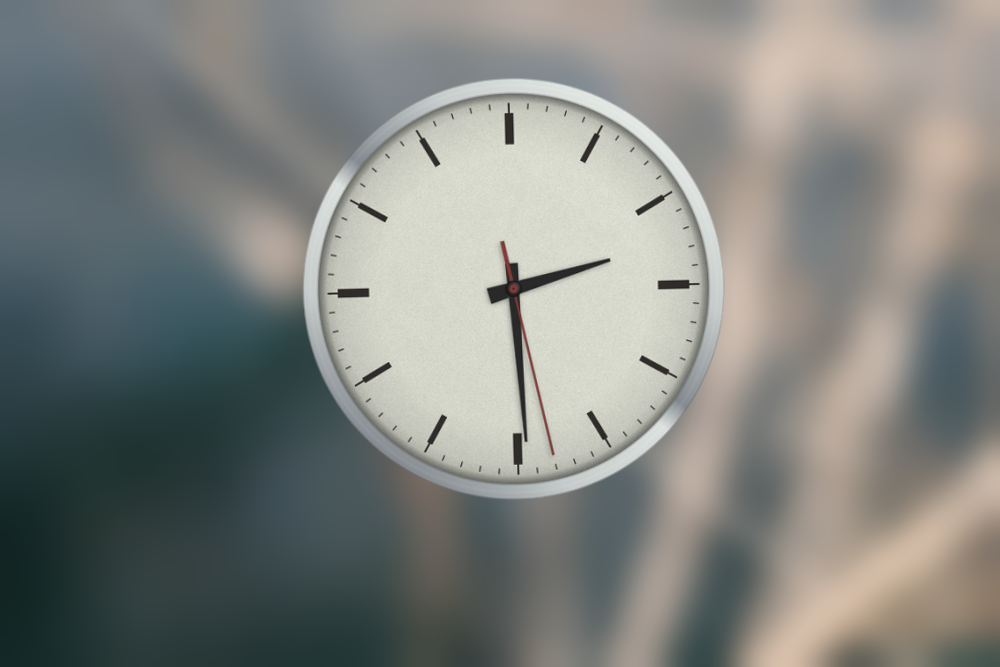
2,29,28
